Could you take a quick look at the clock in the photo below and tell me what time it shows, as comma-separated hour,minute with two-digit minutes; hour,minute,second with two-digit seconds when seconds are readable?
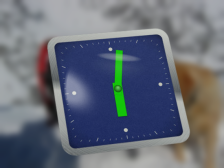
6,02
